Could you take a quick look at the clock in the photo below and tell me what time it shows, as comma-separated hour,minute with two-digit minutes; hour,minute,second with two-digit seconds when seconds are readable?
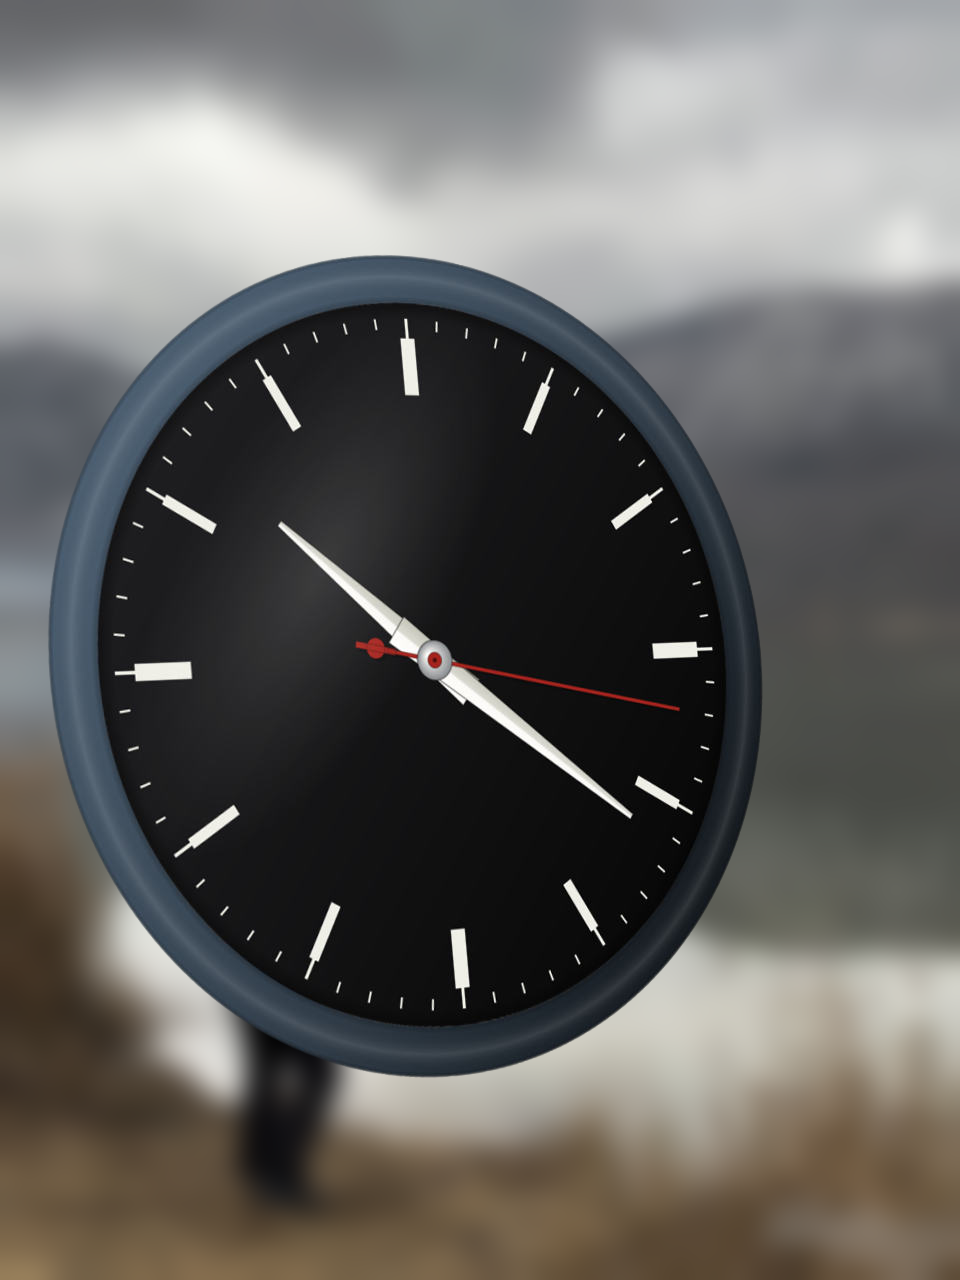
10,21,17
